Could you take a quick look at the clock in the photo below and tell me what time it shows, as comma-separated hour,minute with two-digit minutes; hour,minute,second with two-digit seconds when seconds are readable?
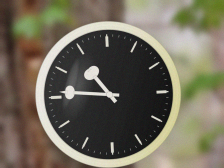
10,46
